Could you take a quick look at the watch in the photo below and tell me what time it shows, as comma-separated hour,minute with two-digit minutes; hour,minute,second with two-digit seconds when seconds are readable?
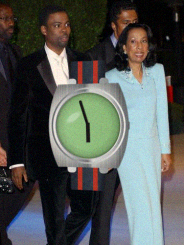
5,57
